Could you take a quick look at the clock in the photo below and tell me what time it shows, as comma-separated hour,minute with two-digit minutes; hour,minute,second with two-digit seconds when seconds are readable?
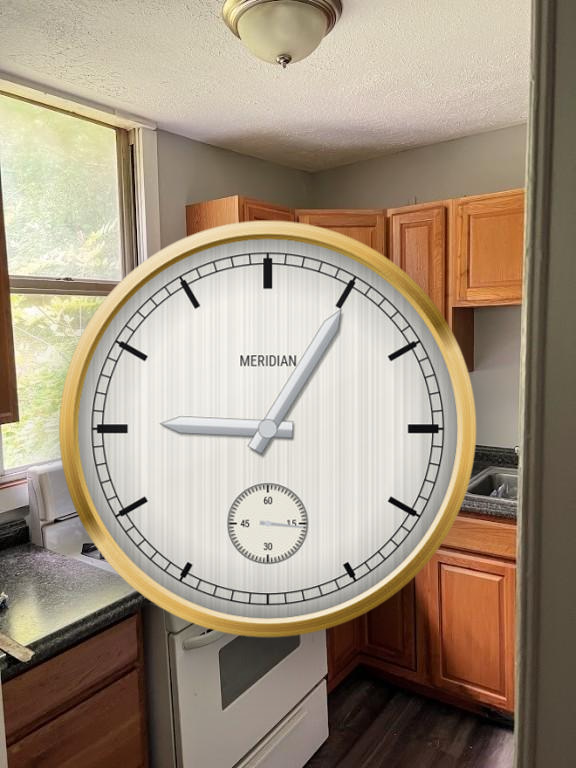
9,05,16
